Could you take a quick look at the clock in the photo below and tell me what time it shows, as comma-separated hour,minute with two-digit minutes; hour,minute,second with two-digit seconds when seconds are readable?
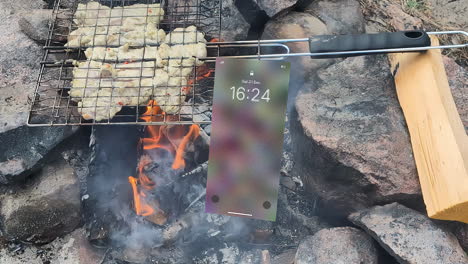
16,24
